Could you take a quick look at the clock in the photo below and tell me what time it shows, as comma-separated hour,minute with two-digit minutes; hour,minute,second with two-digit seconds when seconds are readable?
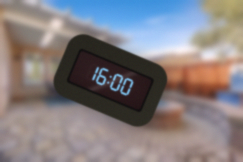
16,00
